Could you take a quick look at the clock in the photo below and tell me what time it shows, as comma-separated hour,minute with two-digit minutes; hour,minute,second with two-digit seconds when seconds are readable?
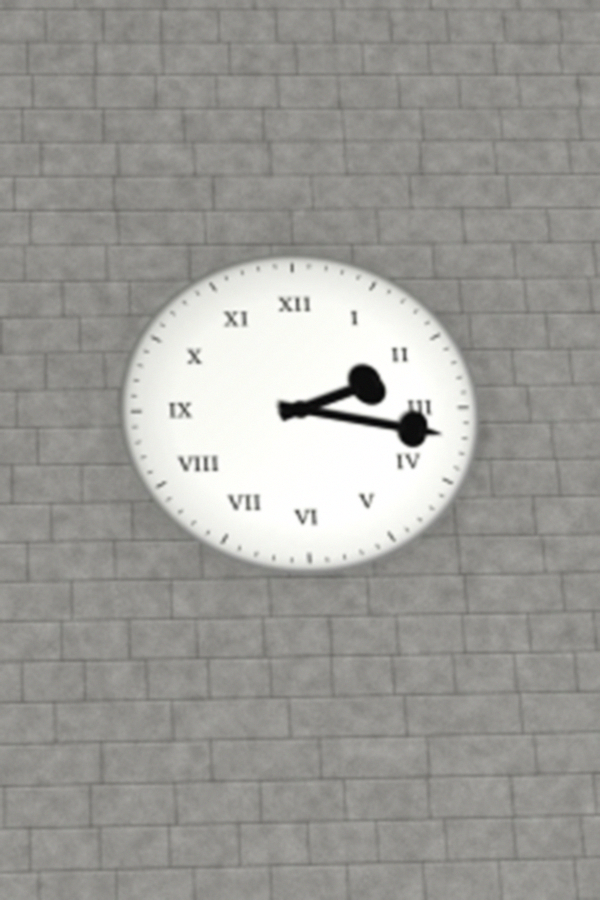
2,17
